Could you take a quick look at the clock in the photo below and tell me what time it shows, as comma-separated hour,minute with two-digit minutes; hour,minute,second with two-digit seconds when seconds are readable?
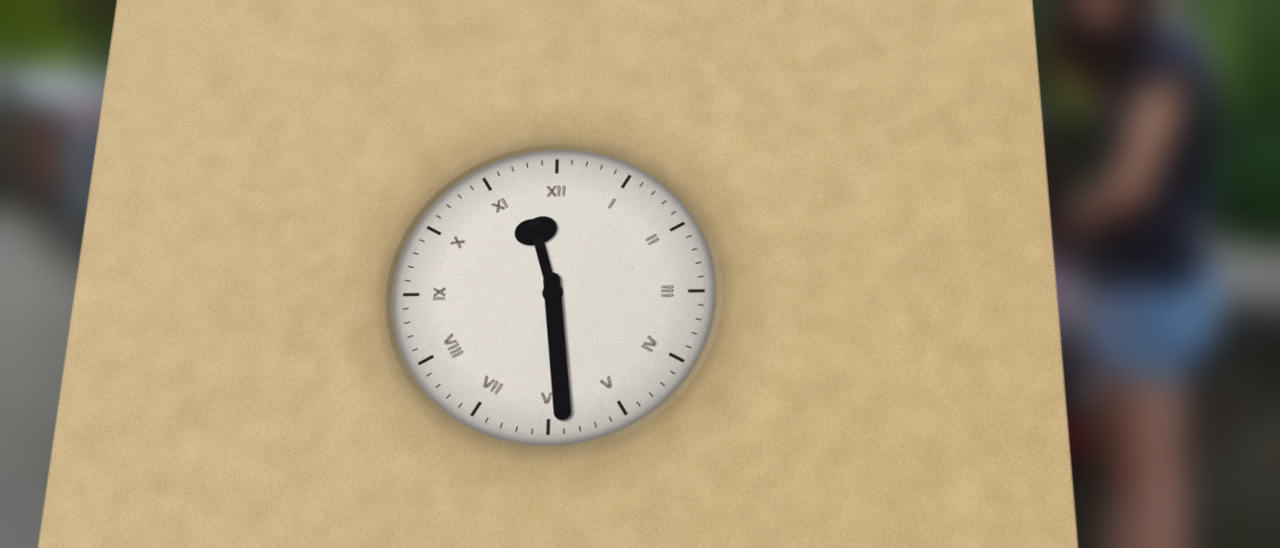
11,29
